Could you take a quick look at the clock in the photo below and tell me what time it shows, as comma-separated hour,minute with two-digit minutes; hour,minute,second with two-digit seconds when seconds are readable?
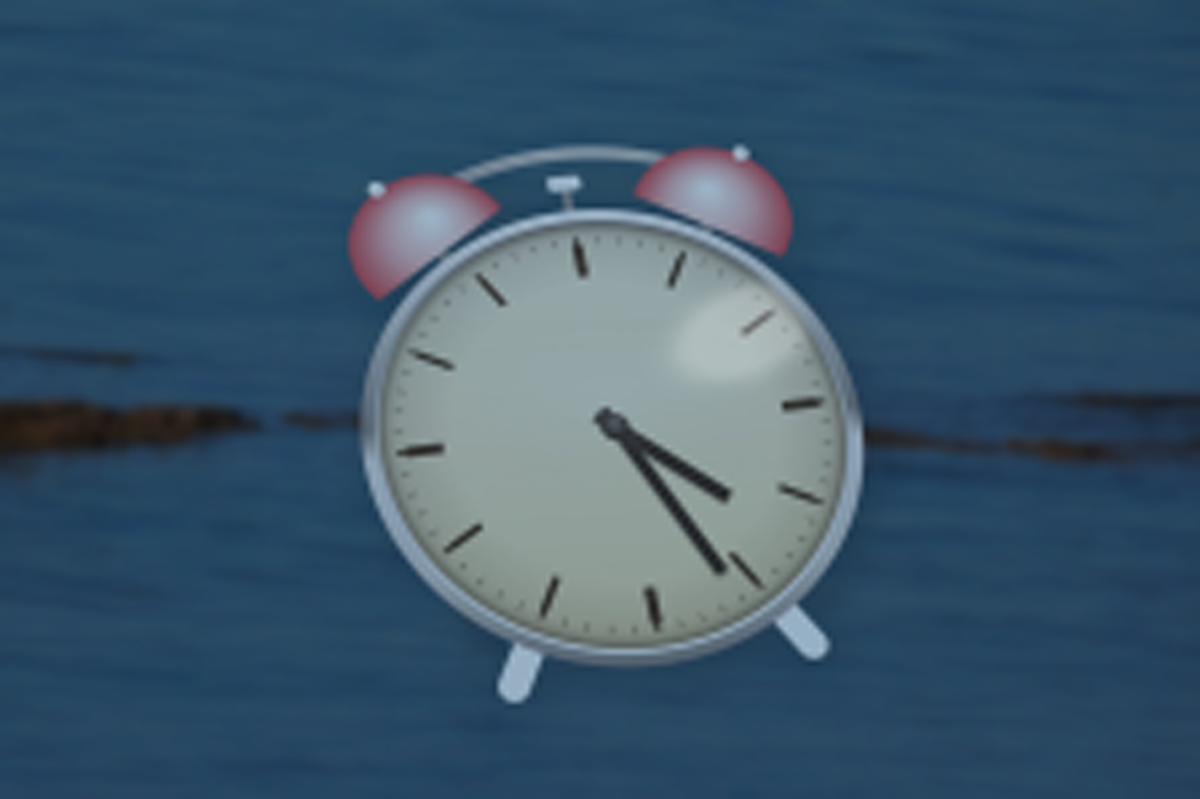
4,26
